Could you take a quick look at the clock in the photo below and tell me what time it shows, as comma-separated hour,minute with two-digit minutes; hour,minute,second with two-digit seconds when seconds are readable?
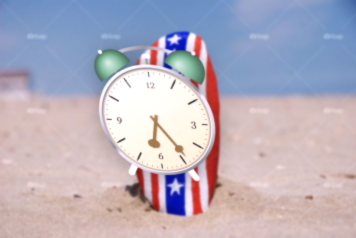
6,24
